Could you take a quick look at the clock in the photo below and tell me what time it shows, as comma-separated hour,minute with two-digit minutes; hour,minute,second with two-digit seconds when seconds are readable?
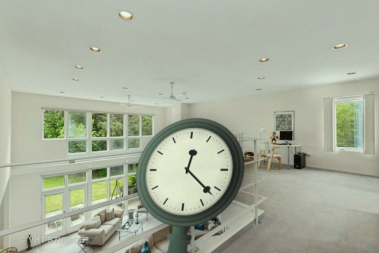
12,22
